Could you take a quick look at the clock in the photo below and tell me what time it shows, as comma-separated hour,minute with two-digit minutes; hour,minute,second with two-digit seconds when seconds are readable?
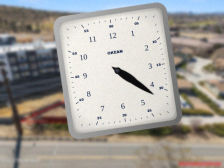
4,22
